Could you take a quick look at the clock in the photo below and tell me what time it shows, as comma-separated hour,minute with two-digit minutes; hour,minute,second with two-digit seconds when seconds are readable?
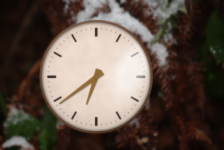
6,39
